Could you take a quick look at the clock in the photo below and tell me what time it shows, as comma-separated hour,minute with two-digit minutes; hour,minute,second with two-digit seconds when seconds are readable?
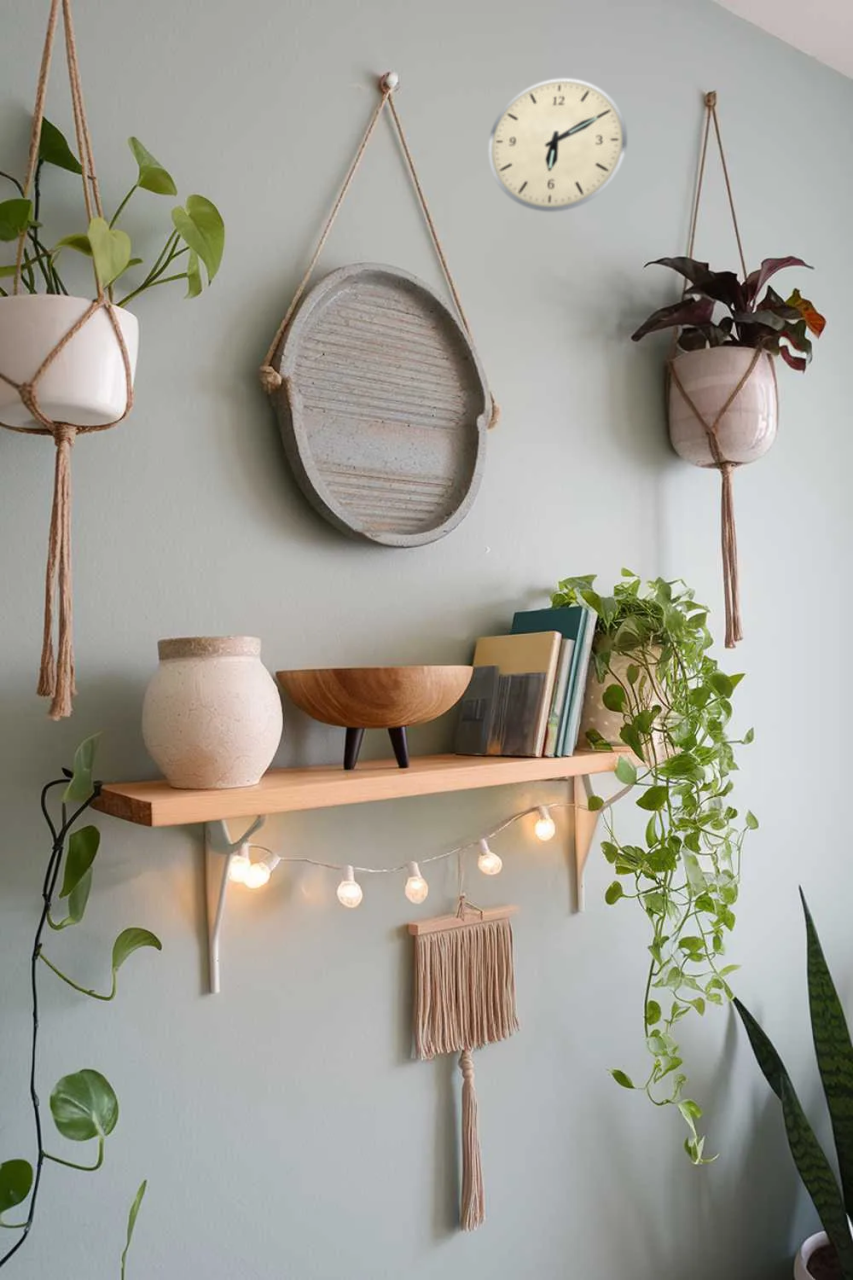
6,10
